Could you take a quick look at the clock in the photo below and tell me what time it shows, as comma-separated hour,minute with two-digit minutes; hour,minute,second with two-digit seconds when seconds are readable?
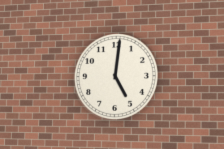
5,01
